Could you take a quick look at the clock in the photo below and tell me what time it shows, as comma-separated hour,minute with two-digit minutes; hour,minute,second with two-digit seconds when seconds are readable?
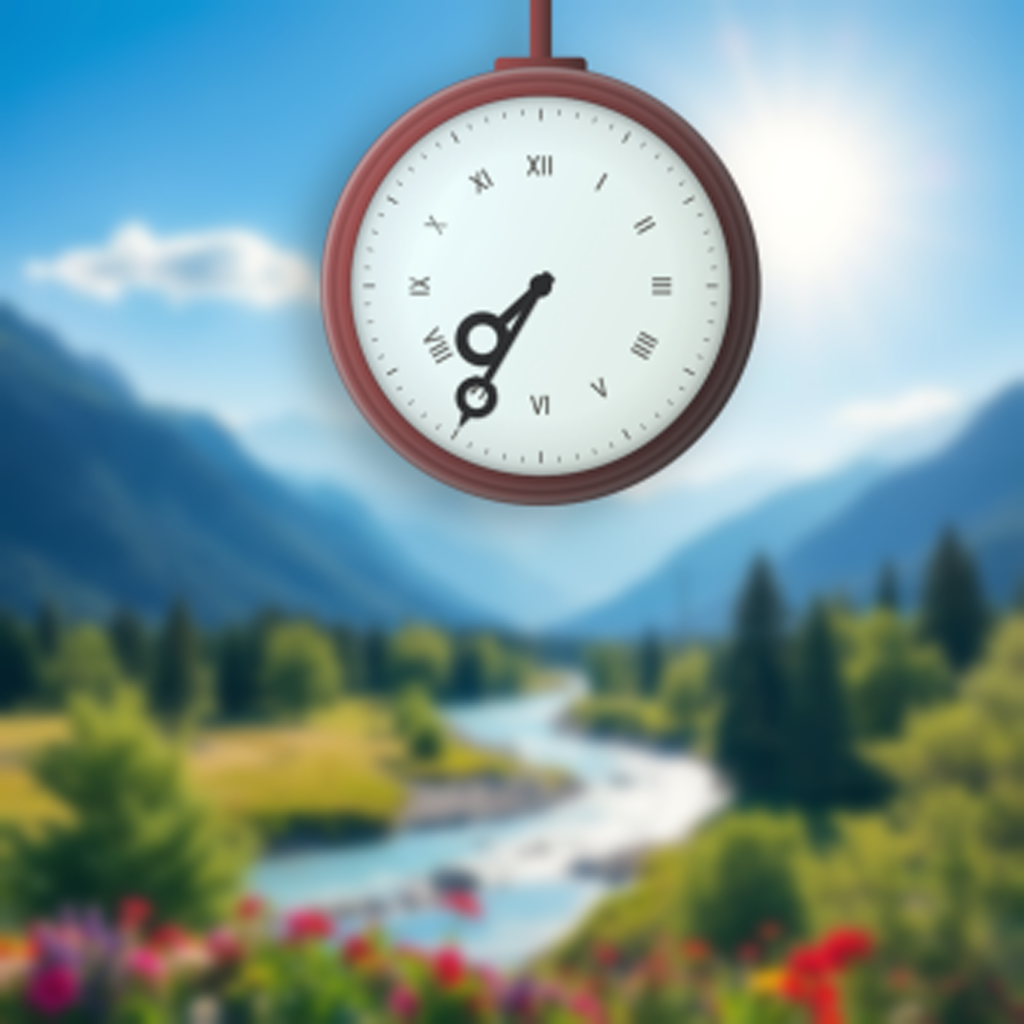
7,35
